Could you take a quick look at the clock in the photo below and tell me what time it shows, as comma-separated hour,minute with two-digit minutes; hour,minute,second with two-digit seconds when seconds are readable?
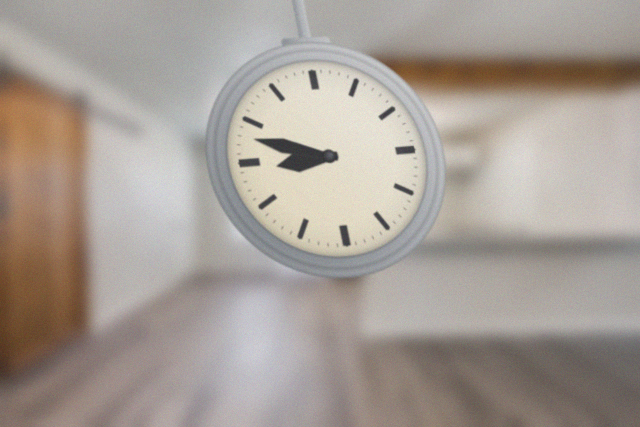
8,48
